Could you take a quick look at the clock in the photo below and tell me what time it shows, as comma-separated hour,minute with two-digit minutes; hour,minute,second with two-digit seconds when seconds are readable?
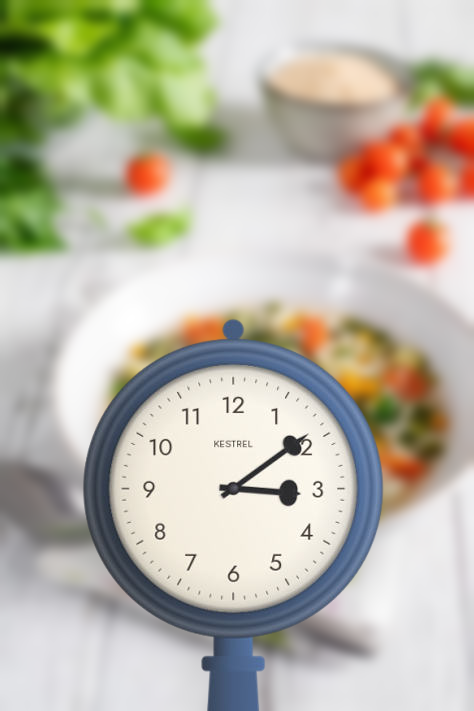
3,09
